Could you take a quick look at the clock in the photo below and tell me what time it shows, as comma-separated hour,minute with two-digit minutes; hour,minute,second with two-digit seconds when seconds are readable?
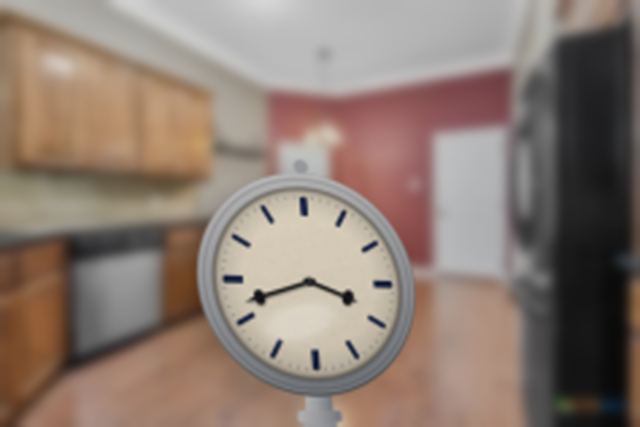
3,42
